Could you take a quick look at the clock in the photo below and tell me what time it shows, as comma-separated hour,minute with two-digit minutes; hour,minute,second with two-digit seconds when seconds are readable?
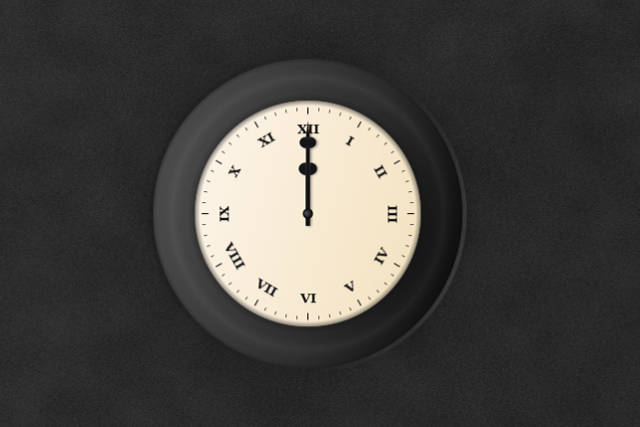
12,00
